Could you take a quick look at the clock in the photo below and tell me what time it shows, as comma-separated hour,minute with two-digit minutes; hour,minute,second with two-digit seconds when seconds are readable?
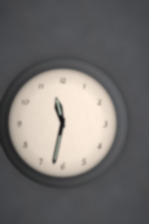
11,32
